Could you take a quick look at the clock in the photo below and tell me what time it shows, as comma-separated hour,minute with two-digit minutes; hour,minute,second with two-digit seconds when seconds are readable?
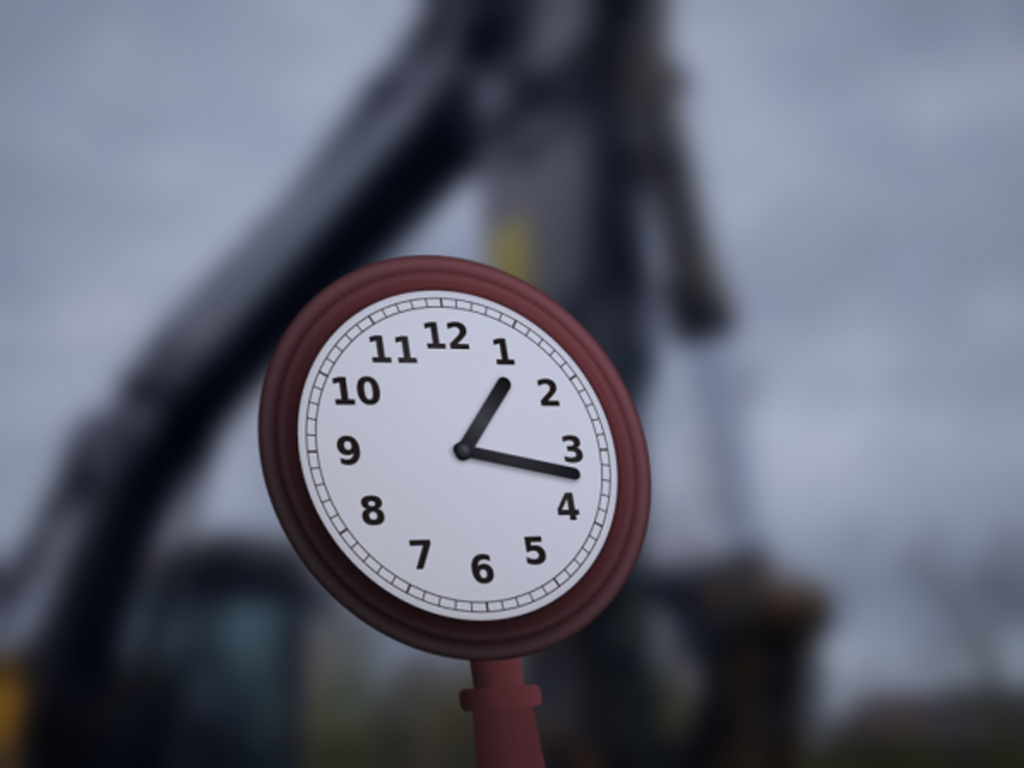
1,17
